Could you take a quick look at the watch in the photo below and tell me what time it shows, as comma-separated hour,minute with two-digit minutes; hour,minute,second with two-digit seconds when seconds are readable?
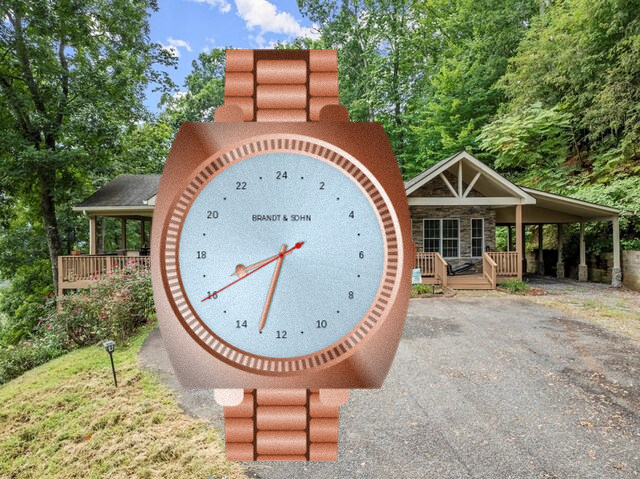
16,32,40
